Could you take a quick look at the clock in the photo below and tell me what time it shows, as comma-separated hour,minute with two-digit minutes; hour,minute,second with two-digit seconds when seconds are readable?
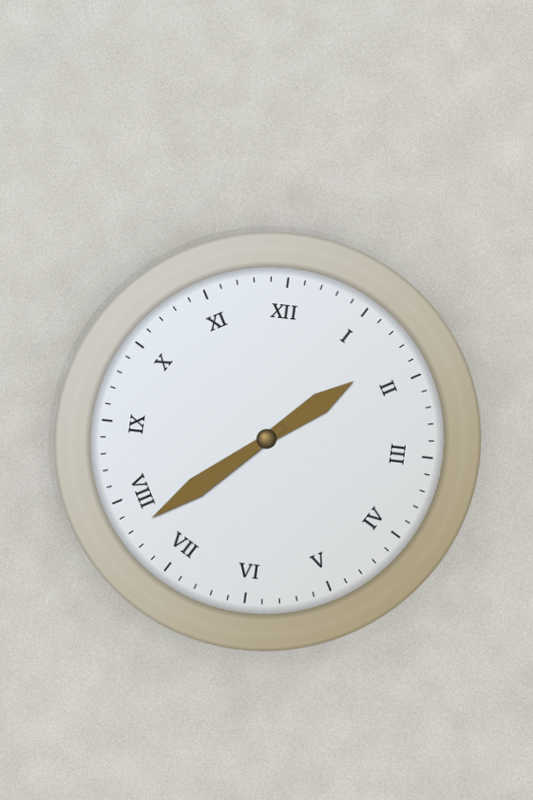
1,38
